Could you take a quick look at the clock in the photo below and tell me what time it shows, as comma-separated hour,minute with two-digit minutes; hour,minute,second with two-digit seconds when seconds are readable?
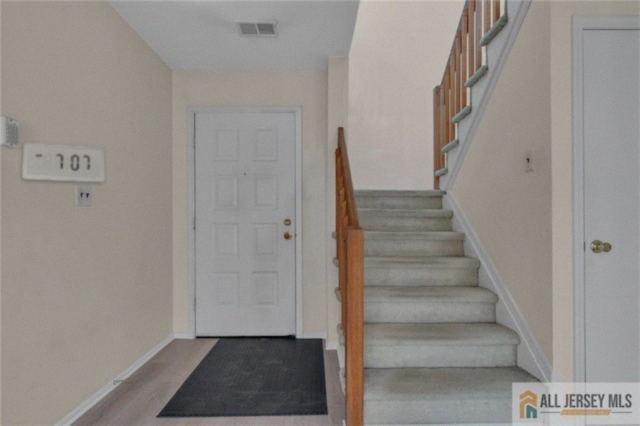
7,07
